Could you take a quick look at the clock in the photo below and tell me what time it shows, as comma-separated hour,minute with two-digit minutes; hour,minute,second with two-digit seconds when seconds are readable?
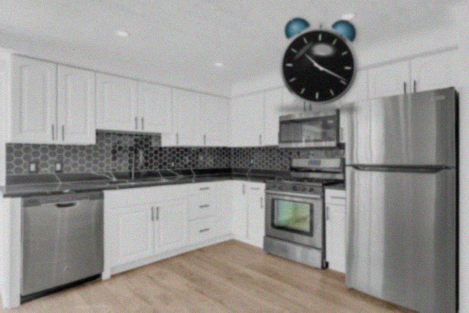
10,19
